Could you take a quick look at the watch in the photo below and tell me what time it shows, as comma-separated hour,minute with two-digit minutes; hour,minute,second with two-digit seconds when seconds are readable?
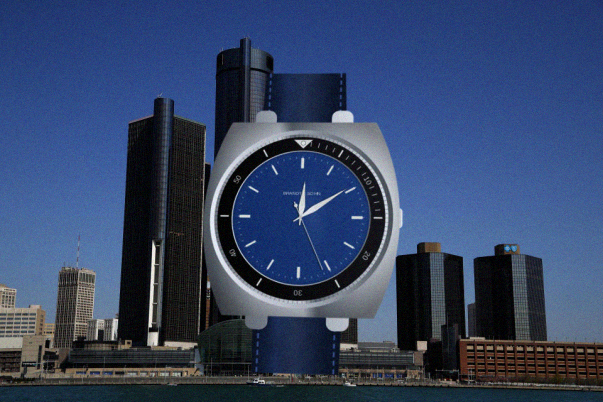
12,09,26
